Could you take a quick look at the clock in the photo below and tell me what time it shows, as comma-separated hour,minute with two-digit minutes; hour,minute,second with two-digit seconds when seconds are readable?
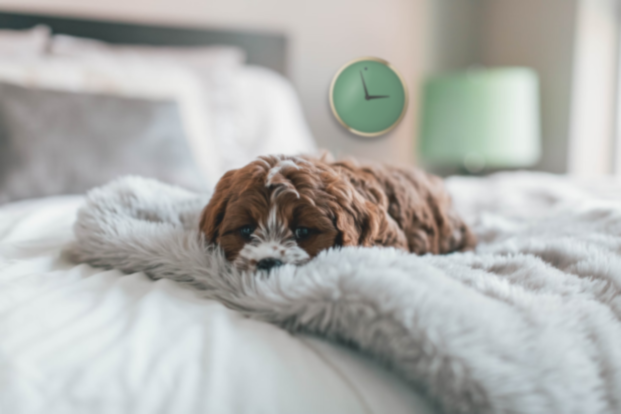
2,58
